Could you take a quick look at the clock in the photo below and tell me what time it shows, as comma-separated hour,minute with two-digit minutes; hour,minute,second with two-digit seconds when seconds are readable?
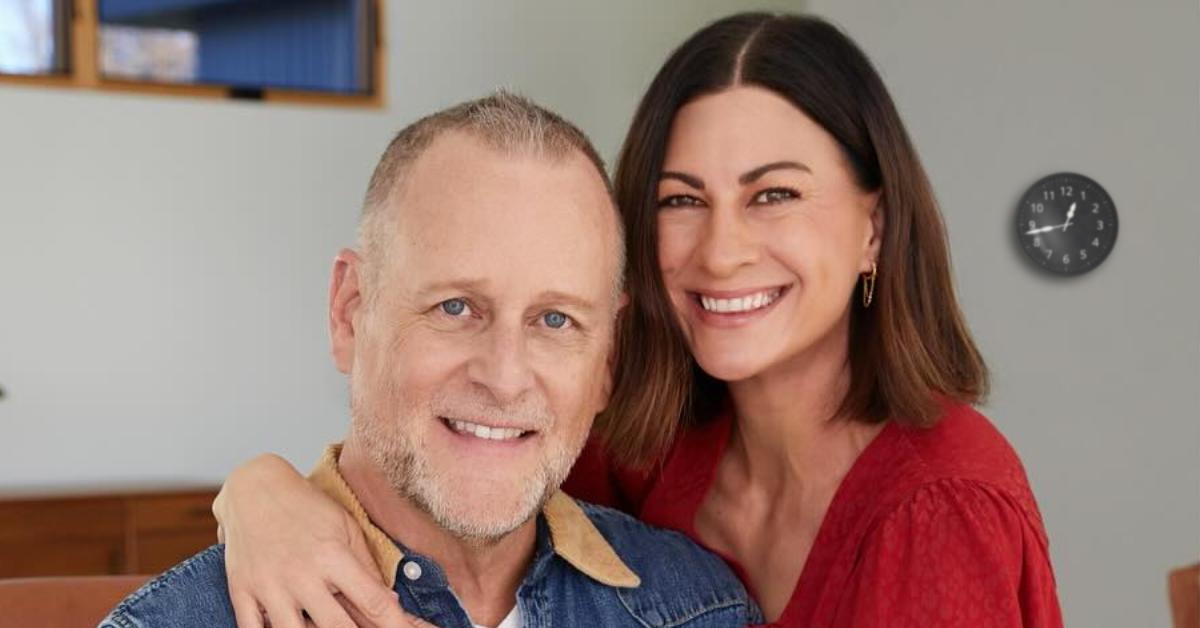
12,43
